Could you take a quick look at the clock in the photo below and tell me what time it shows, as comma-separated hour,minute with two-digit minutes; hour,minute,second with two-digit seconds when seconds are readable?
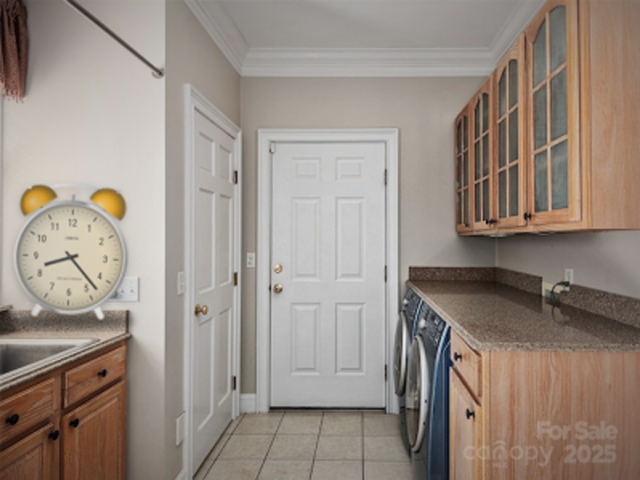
8,23
